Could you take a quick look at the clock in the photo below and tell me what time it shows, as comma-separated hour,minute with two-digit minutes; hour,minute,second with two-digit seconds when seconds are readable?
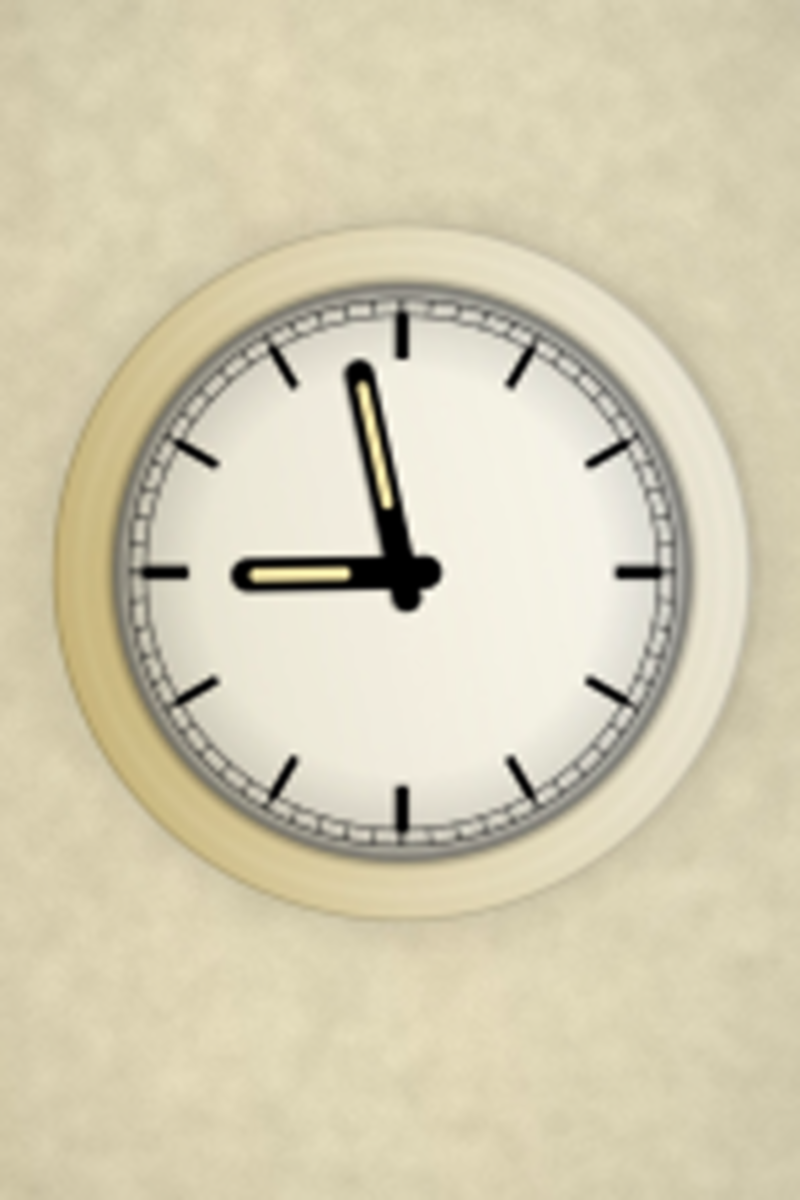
8,58
